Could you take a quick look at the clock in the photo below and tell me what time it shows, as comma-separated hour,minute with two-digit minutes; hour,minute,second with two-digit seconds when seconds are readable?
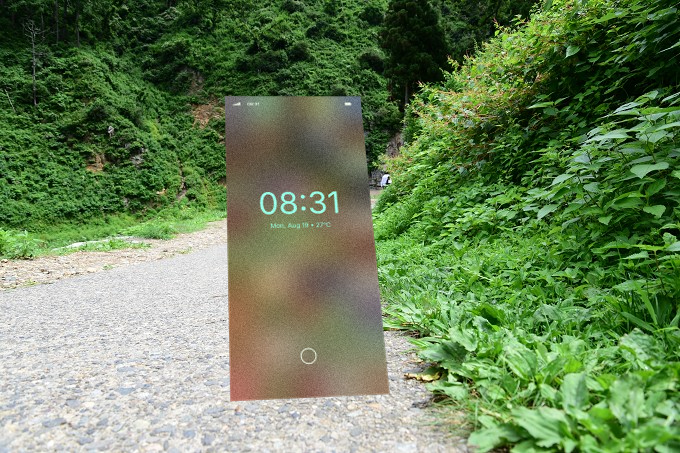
8,31
